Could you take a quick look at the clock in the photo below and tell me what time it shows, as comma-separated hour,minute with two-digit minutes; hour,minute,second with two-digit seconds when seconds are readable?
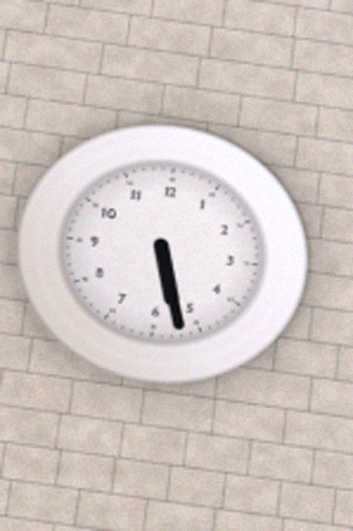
5,27
